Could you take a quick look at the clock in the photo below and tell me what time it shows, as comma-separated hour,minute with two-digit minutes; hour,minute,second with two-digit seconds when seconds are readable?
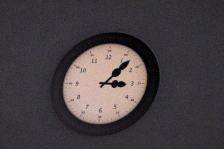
3,07
